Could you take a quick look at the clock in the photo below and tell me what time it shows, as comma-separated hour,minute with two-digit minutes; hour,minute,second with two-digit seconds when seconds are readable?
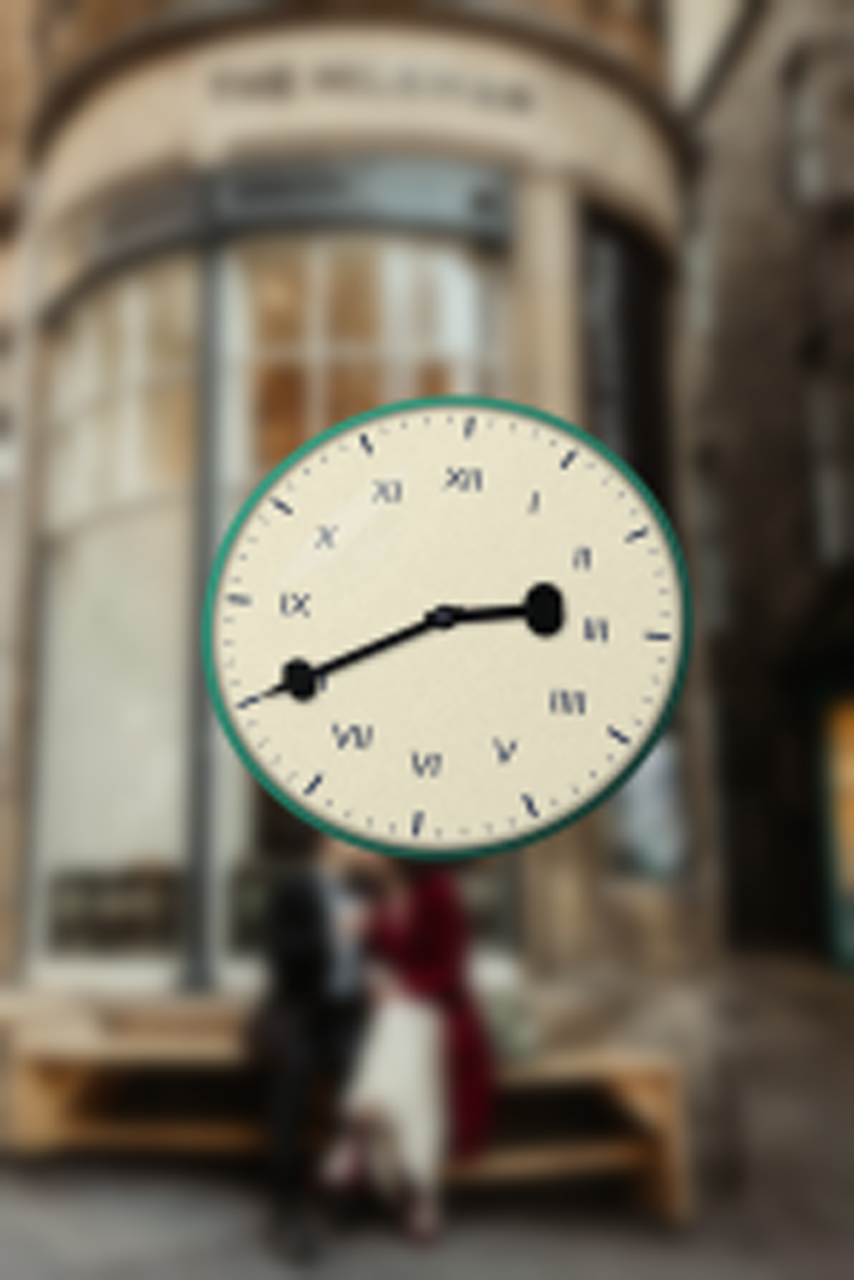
2,40
